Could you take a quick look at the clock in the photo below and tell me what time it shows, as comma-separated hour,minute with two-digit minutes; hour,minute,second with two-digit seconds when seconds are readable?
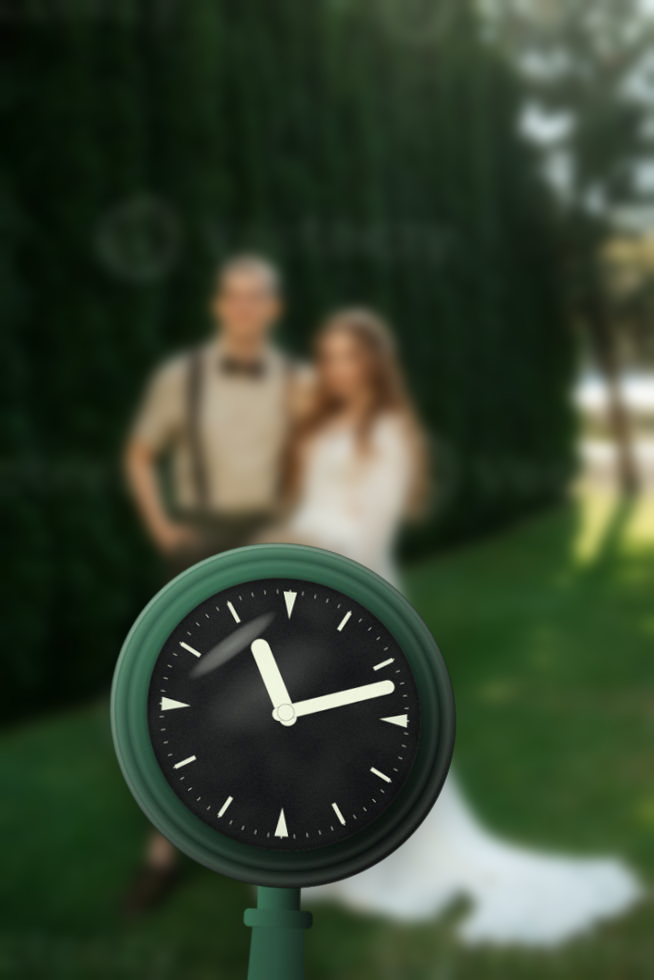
11,12
